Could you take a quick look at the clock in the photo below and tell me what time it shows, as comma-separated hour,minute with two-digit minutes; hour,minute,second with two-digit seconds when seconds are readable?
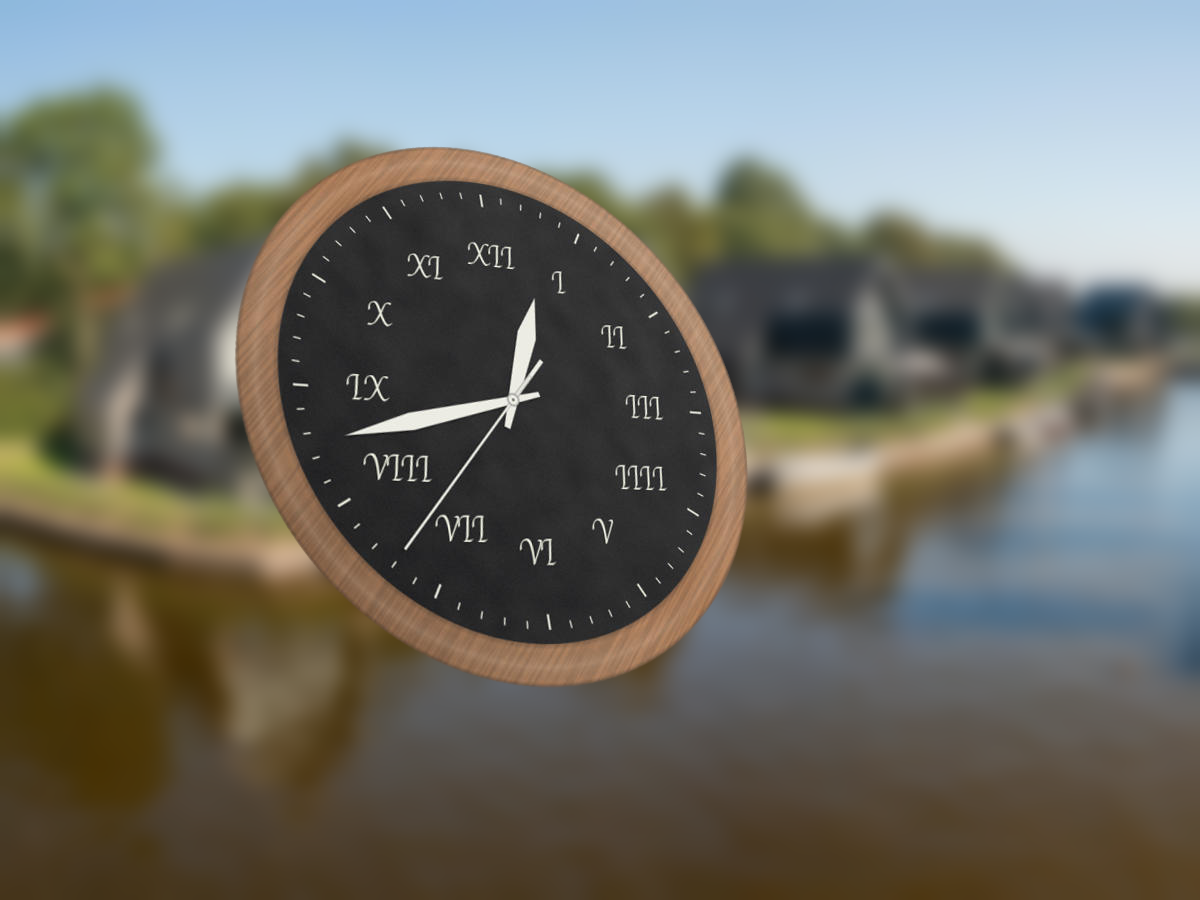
12,42,37
